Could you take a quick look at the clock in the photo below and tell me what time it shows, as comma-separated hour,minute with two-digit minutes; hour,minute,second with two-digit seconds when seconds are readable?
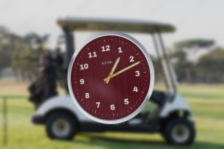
1,12
